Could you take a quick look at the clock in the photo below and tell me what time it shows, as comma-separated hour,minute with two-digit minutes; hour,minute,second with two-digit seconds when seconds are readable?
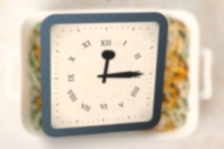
12,15
